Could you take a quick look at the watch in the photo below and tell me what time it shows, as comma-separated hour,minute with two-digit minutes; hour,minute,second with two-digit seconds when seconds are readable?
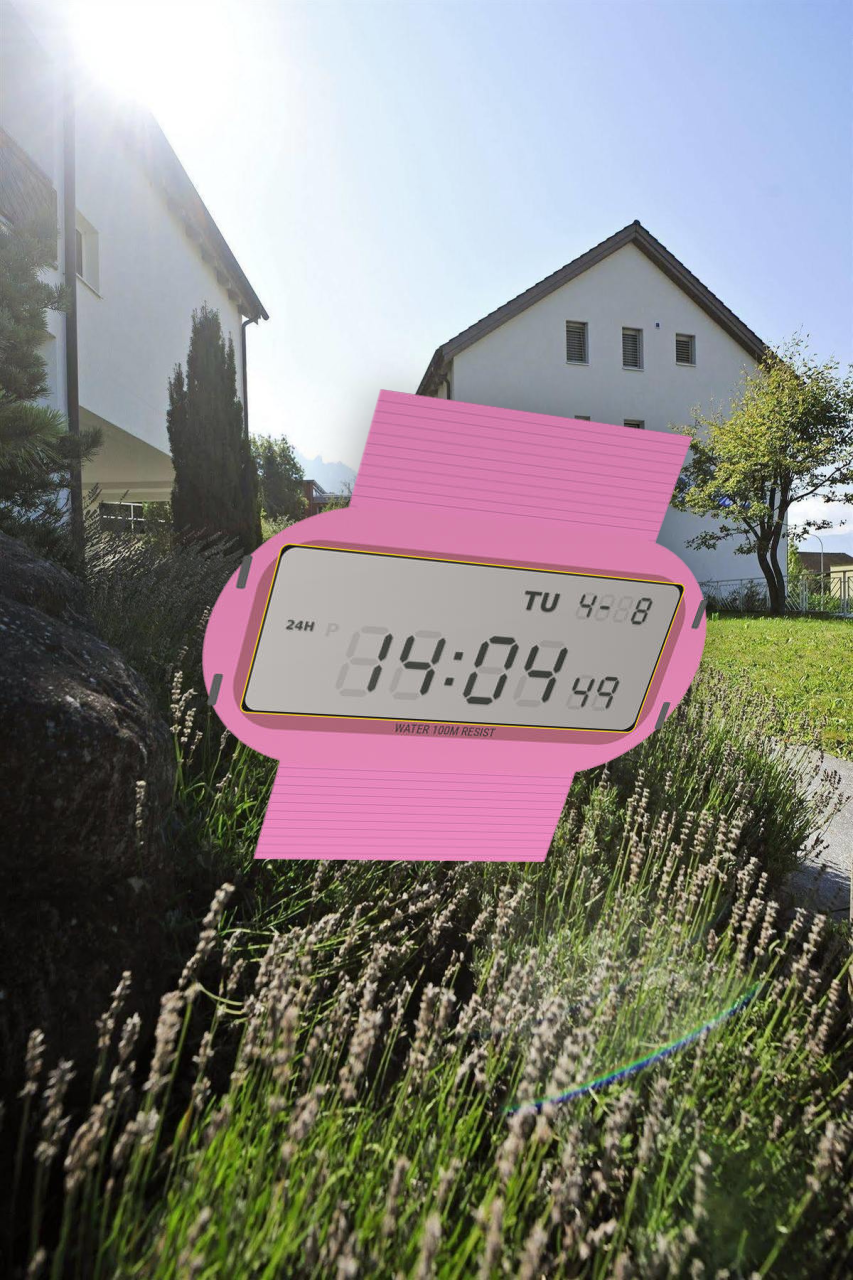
14,04,49
